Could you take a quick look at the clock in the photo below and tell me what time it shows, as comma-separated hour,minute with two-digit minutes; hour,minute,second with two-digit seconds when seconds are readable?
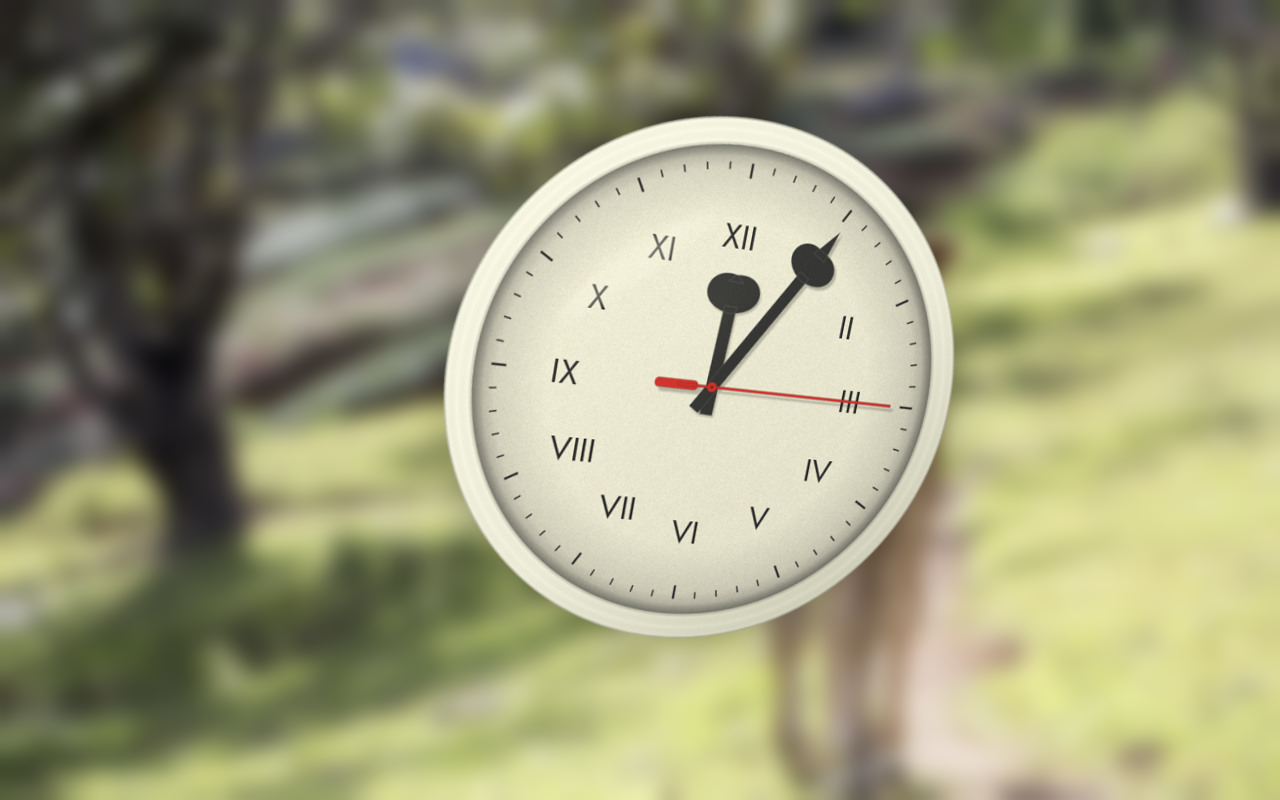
12,05,15
